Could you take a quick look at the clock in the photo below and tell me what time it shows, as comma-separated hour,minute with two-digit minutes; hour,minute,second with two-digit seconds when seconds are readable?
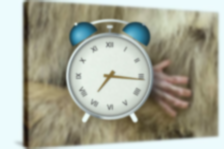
7,16
